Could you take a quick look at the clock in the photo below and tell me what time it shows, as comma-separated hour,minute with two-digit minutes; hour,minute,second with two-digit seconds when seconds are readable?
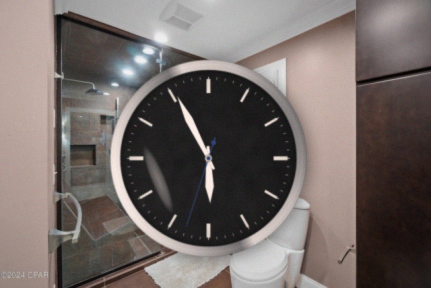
5,55,33
